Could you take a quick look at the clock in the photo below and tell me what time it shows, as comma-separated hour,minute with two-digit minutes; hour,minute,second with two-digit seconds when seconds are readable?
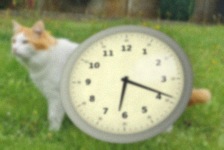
6,19
